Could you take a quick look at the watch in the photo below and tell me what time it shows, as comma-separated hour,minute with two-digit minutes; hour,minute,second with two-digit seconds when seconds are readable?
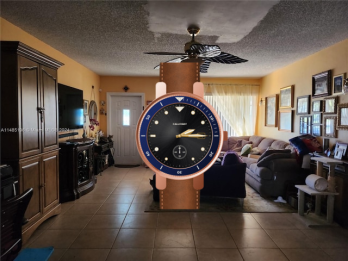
2,15
